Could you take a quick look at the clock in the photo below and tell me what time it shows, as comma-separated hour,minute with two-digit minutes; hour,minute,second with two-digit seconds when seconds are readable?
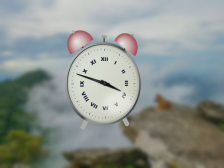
3,48
